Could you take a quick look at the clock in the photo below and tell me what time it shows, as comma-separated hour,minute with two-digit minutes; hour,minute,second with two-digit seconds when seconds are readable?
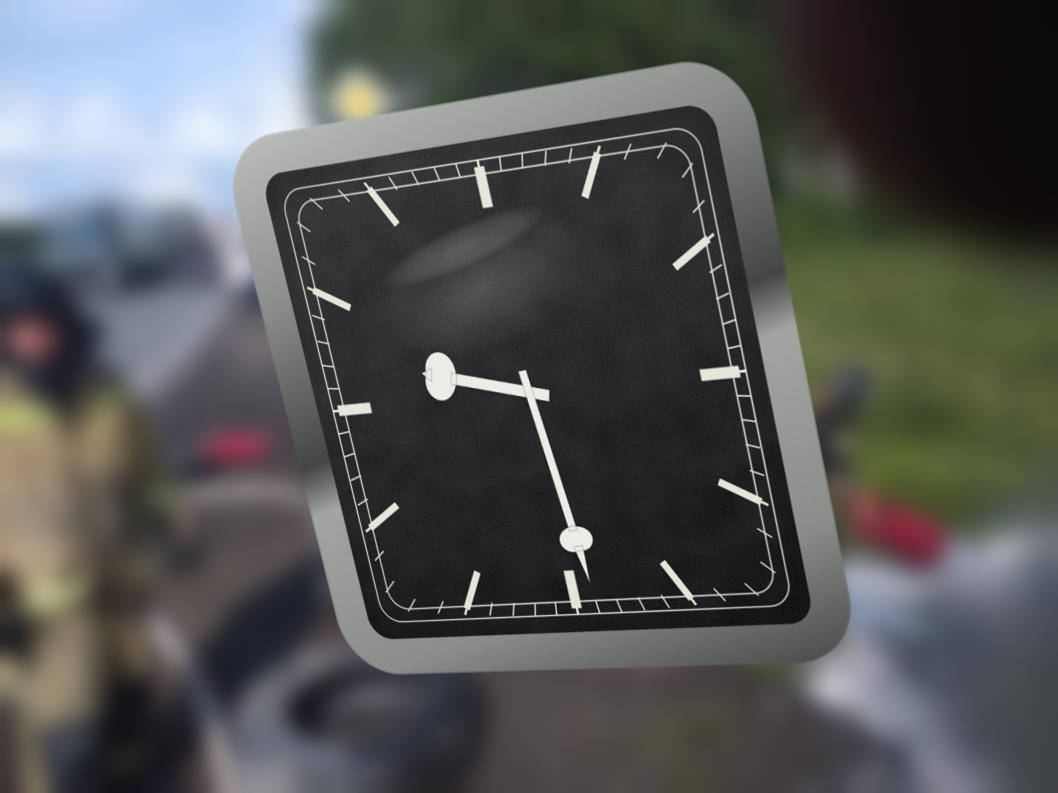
9,29
